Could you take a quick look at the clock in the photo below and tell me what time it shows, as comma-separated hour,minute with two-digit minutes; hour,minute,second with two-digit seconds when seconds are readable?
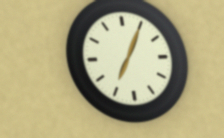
7,05
